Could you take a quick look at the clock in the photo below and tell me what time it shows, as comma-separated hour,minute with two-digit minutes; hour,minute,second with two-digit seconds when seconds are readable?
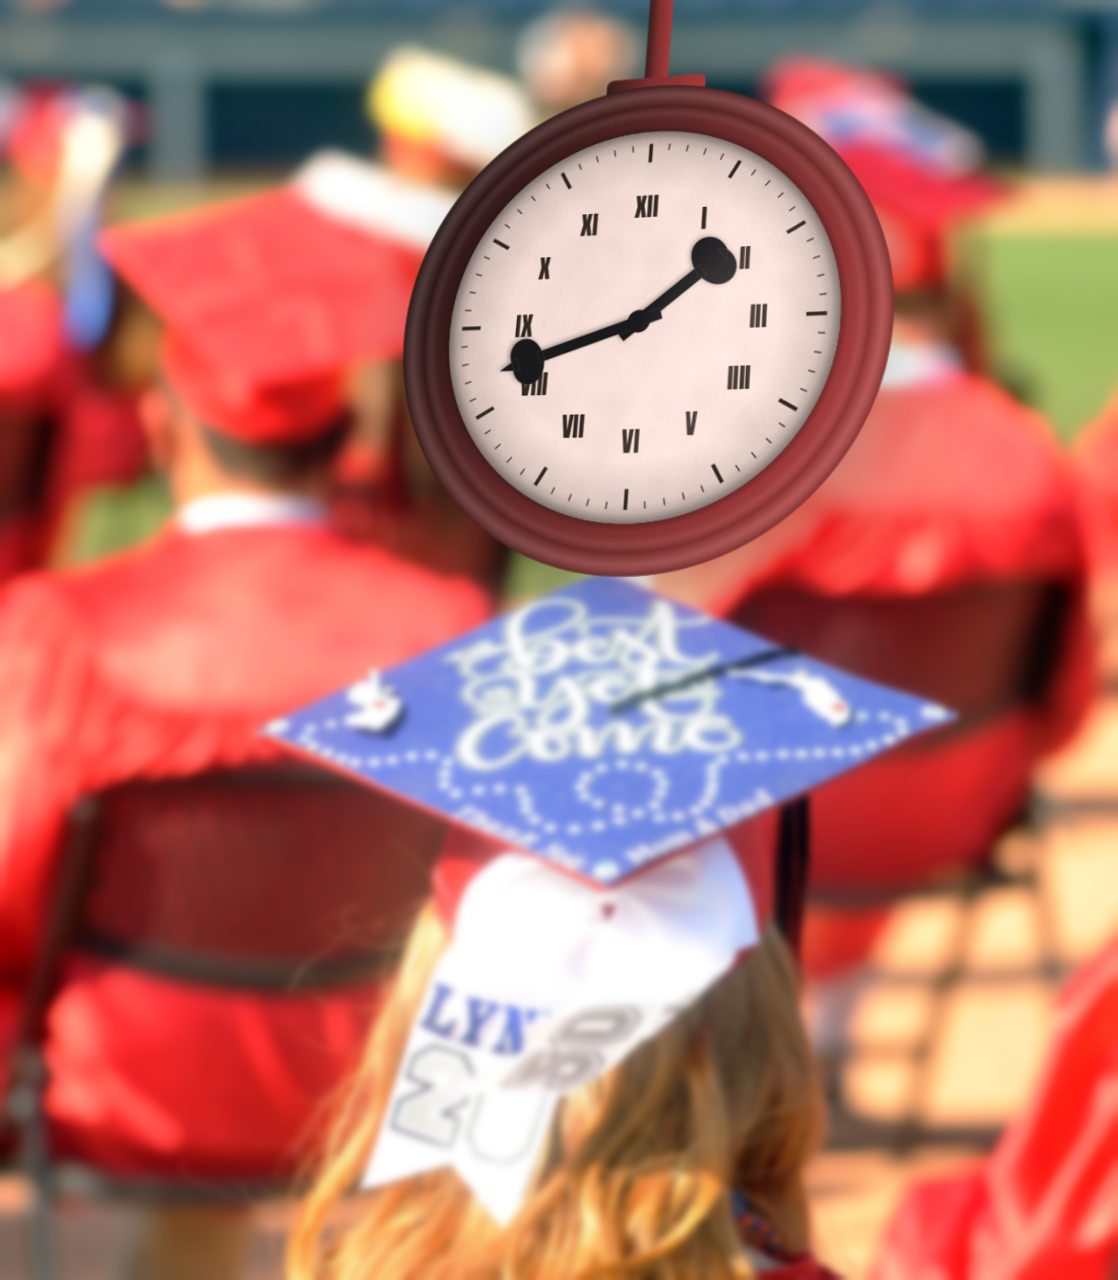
1,42
